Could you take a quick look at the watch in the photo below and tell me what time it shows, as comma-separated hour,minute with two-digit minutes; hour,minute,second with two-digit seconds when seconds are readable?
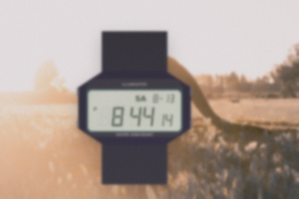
8,44,14
